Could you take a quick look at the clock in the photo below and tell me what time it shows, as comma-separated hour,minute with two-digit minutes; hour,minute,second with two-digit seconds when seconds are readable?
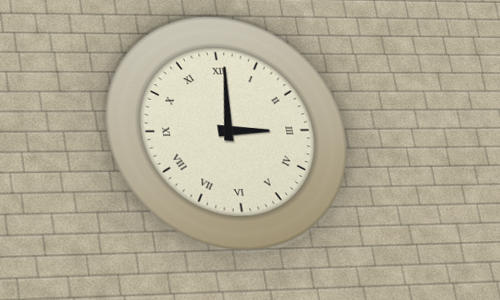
3,01
